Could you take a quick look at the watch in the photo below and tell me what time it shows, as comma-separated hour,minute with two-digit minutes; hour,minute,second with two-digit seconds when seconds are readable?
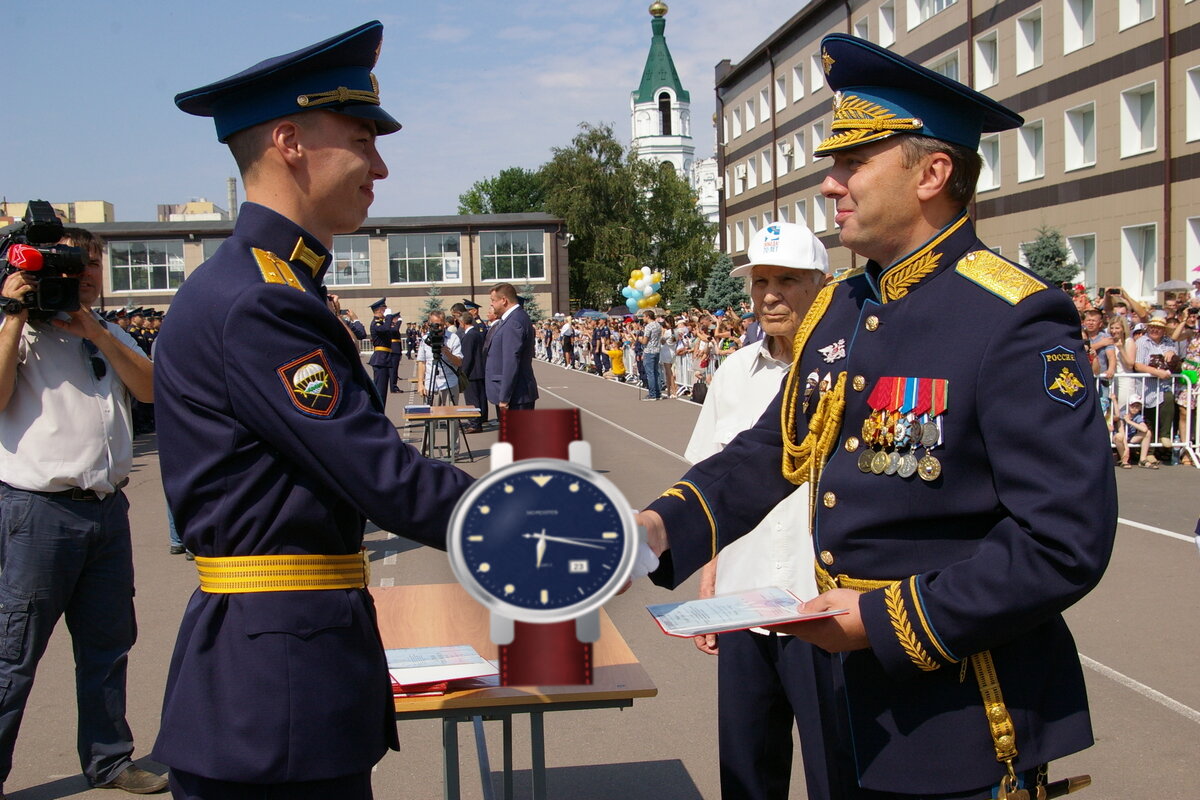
6,17,16
